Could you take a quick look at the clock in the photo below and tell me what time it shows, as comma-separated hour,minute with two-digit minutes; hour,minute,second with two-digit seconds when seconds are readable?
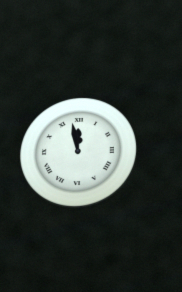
11,58
